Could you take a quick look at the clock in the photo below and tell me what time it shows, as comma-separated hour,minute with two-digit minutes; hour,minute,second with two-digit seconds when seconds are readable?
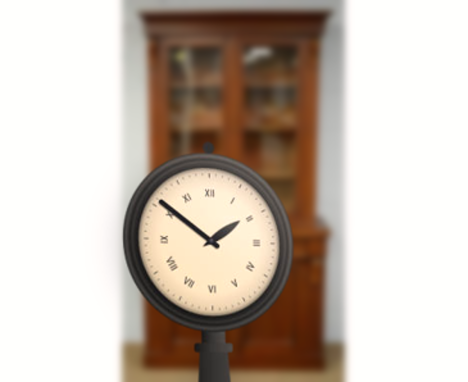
1,51
